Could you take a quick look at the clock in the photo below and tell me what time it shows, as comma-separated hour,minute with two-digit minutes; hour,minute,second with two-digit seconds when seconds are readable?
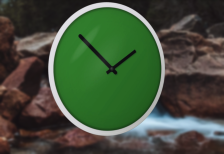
1,52
